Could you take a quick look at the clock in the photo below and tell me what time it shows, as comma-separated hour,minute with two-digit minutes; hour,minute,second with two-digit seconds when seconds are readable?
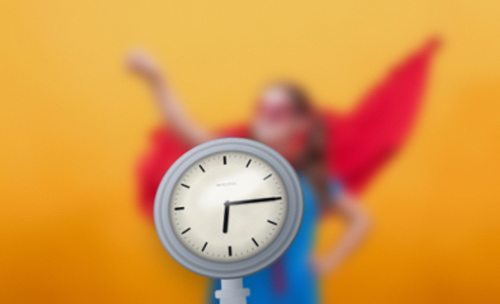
6,15
